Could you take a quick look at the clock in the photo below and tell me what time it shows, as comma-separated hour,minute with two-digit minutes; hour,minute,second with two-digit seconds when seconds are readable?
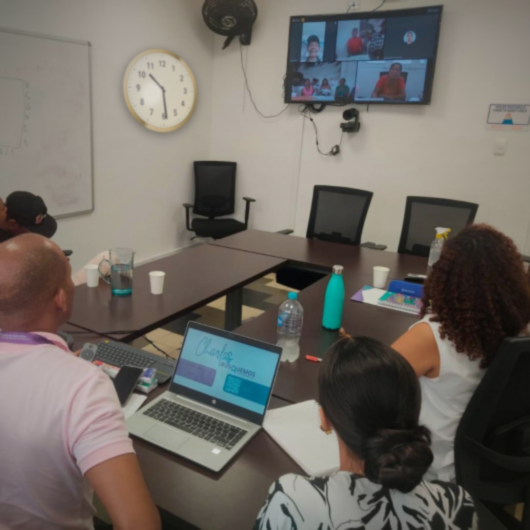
10,29
